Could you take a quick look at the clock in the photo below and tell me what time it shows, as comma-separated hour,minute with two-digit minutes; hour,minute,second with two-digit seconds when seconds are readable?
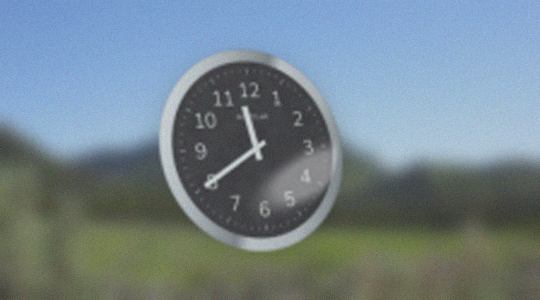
11,40
